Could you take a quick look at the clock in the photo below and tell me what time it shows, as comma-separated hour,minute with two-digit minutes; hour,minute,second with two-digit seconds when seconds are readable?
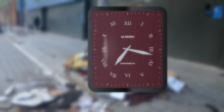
7,17
